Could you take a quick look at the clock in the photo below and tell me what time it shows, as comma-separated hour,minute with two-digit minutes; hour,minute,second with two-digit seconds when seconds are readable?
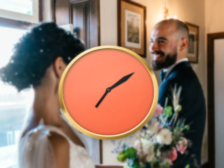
7,09
